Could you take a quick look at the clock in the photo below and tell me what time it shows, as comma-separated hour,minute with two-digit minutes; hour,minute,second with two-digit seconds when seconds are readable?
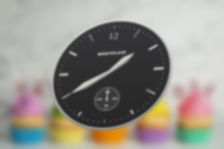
1,40
